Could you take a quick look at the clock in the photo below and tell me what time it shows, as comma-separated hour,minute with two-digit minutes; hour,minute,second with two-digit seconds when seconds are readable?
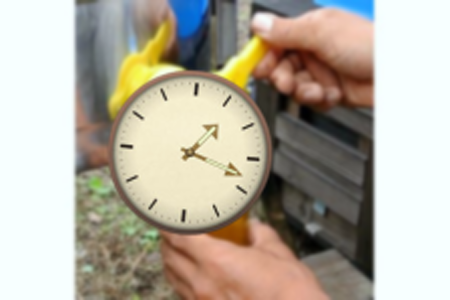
1,18
